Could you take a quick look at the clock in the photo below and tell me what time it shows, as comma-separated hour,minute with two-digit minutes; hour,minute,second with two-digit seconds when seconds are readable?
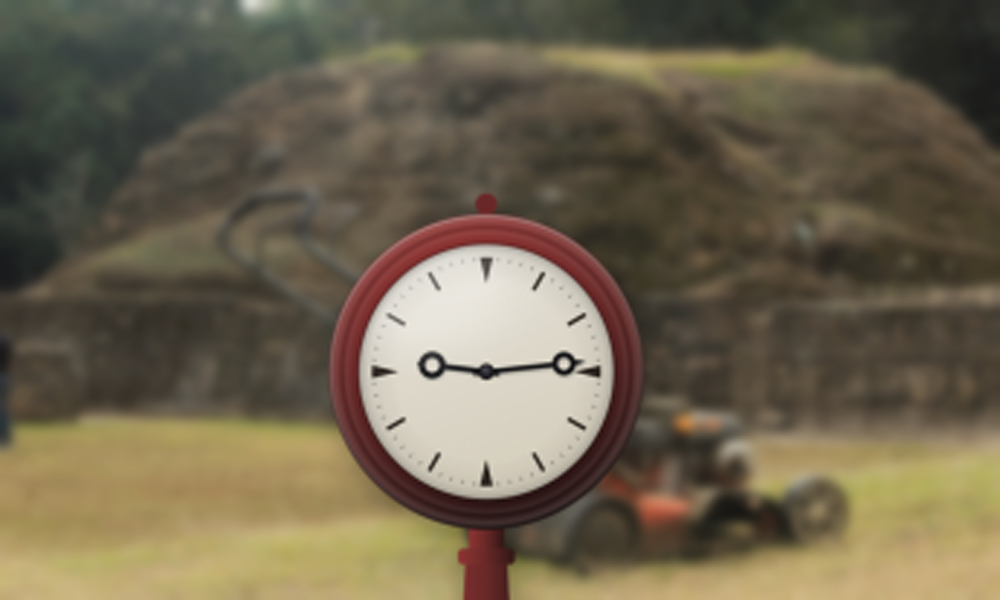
9,14
